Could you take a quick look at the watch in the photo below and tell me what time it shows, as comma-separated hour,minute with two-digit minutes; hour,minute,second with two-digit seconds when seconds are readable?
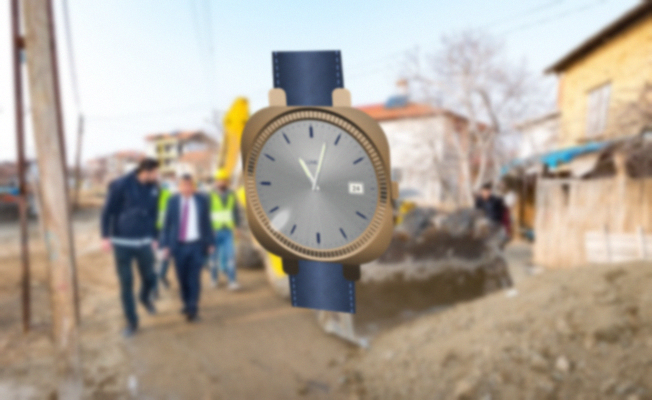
11,03
